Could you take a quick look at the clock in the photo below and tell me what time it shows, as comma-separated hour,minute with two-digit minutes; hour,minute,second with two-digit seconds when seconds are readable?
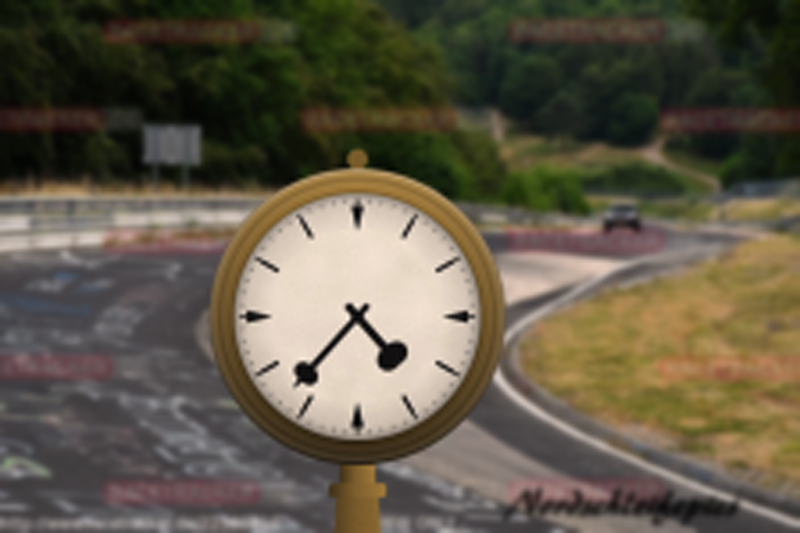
4,37
